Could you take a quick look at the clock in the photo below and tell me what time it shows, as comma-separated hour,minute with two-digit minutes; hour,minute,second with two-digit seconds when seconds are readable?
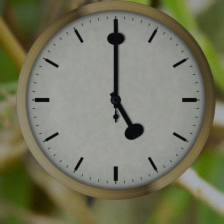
5,00,00
